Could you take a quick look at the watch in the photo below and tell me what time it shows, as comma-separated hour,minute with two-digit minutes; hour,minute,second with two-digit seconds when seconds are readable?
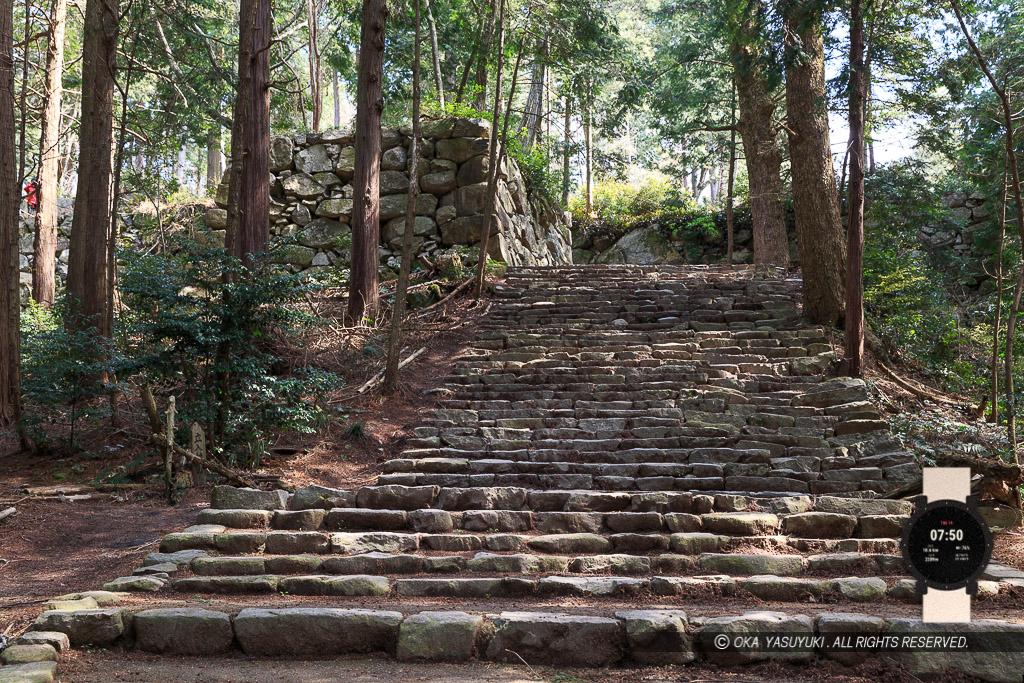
7,50
